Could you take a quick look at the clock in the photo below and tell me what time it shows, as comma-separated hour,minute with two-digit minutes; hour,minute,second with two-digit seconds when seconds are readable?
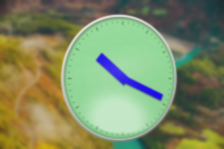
10,19
